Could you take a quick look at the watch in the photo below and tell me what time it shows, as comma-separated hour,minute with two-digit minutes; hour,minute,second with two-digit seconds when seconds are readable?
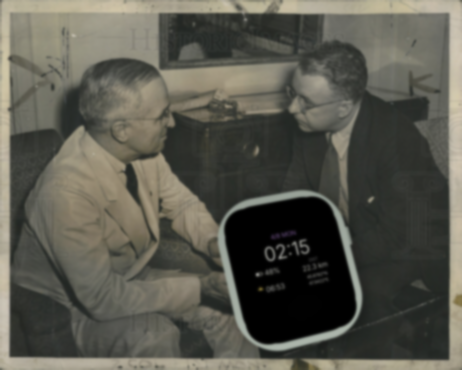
2,15
